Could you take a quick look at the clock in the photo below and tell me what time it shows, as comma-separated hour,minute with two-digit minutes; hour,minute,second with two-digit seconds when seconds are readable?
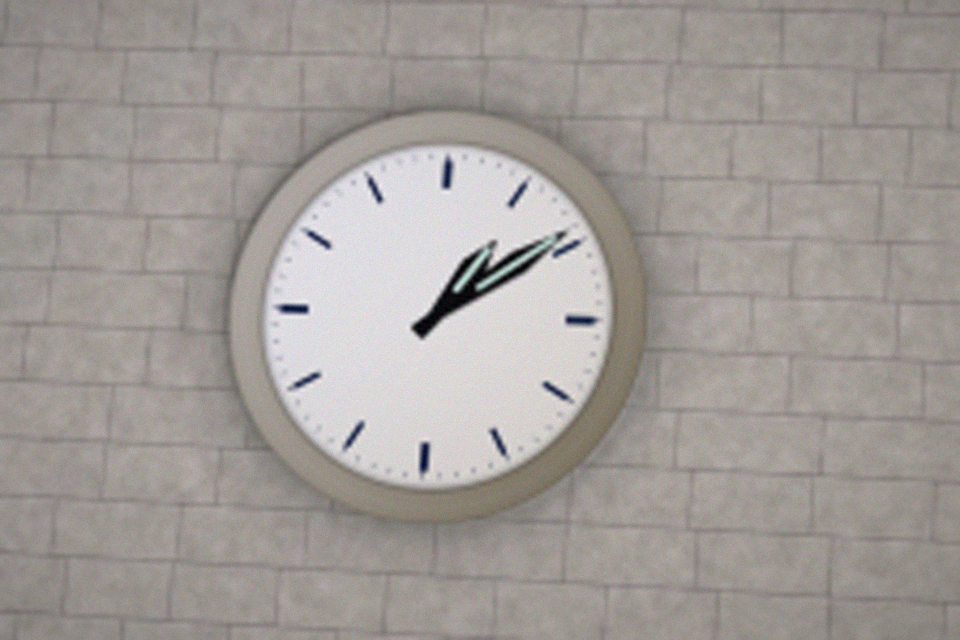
1,09
